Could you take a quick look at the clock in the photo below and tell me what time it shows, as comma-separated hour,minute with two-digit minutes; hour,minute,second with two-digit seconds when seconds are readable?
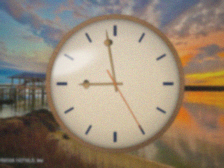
8,58,25
